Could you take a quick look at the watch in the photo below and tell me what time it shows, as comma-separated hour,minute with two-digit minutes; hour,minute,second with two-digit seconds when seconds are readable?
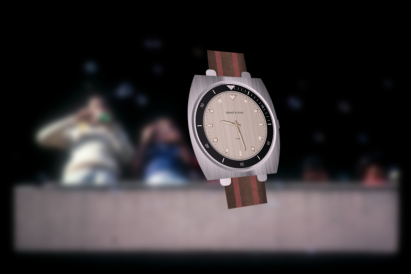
9,28
